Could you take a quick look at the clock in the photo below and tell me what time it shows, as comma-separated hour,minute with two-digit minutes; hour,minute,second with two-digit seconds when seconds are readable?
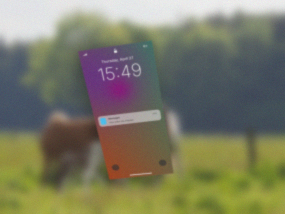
15,49
